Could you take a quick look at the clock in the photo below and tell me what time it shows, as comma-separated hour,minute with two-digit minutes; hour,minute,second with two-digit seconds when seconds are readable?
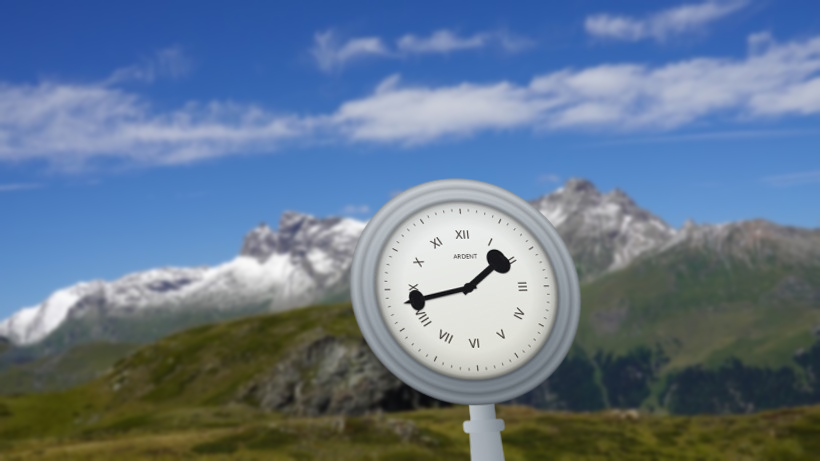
1,43
